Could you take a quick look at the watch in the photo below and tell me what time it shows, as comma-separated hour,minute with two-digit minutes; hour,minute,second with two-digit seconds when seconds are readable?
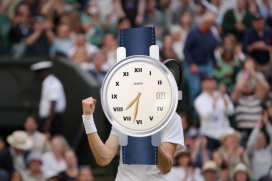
7,32
